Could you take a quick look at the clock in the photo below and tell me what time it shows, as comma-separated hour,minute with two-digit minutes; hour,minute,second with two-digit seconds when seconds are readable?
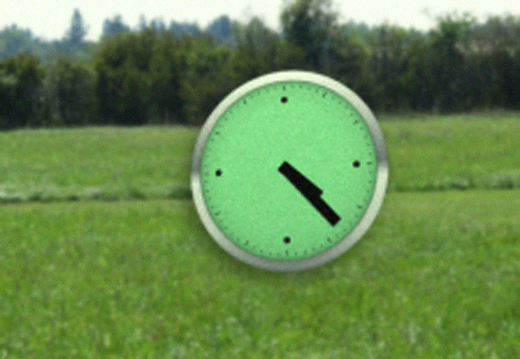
4,23
